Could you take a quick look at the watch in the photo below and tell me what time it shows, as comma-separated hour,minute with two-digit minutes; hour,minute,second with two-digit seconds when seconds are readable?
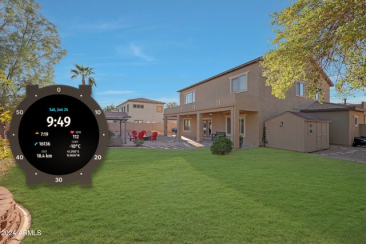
9,49
